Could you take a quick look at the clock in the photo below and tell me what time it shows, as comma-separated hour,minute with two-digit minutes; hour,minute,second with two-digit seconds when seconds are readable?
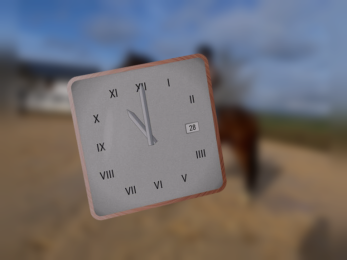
11,00
